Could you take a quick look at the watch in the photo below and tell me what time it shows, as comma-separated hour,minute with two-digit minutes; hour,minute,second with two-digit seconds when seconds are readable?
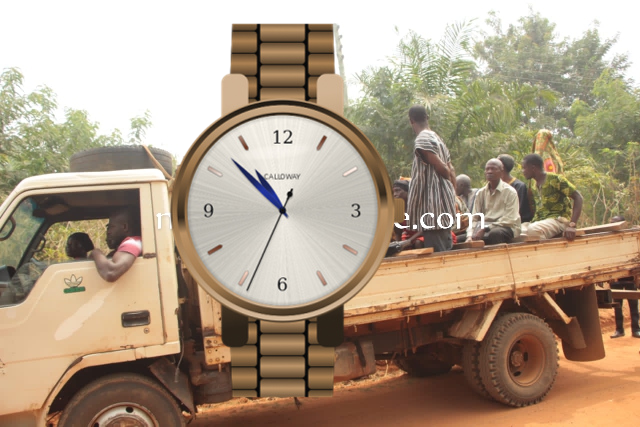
10,52,34
